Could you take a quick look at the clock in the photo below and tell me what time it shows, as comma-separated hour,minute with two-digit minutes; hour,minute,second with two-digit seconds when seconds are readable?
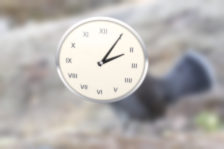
2,05
